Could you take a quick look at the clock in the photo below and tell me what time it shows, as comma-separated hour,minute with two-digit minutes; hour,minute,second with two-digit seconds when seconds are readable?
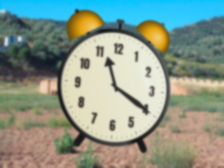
11,20
